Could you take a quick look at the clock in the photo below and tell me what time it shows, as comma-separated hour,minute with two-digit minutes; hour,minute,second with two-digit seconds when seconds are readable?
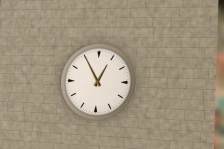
12,55
